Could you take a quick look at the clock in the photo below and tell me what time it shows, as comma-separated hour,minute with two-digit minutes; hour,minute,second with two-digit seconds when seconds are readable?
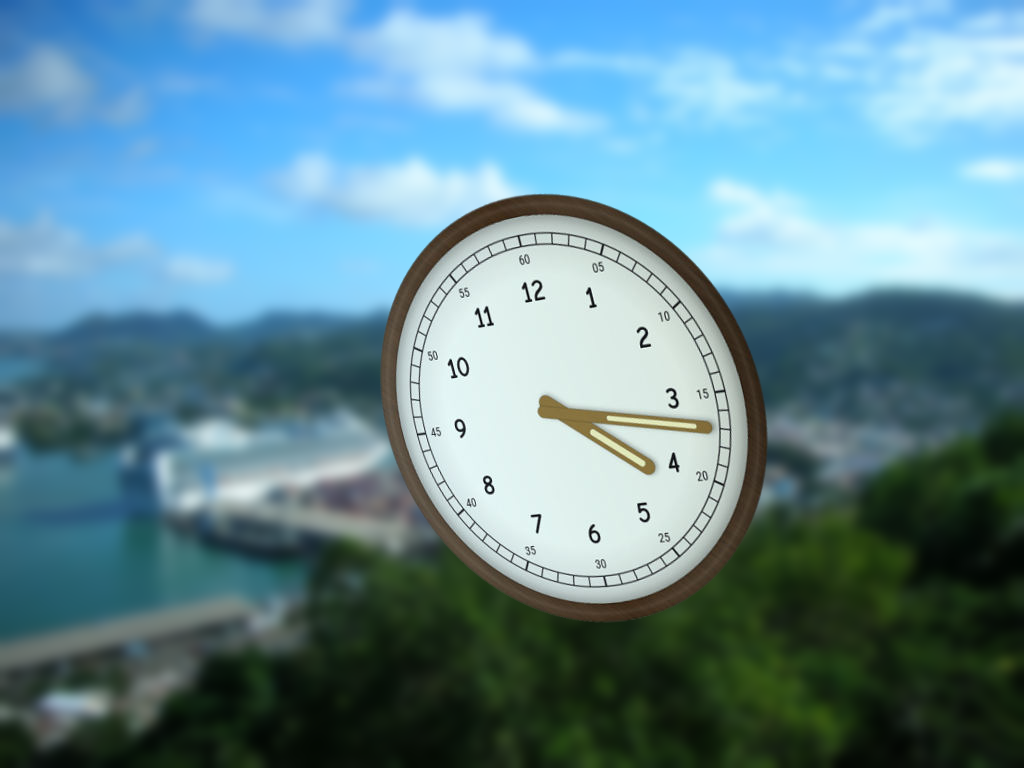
4,17
